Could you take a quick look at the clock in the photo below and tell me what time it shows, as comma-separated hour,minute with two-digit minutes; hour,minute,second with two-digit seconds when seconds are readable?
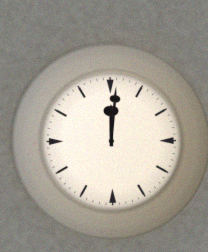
12,01
